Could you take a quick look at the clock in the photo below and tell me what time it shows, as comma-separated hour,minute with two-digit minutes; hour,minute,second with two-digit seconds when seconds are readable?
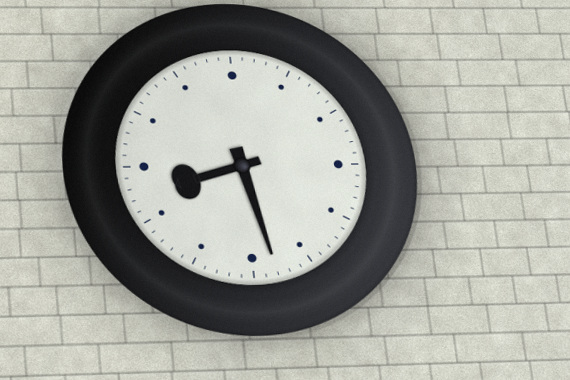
8,28
